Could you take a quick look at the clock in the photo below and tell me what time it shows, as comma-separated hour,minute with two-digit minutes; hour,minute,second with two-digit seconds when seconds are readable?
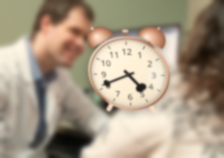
4,41
